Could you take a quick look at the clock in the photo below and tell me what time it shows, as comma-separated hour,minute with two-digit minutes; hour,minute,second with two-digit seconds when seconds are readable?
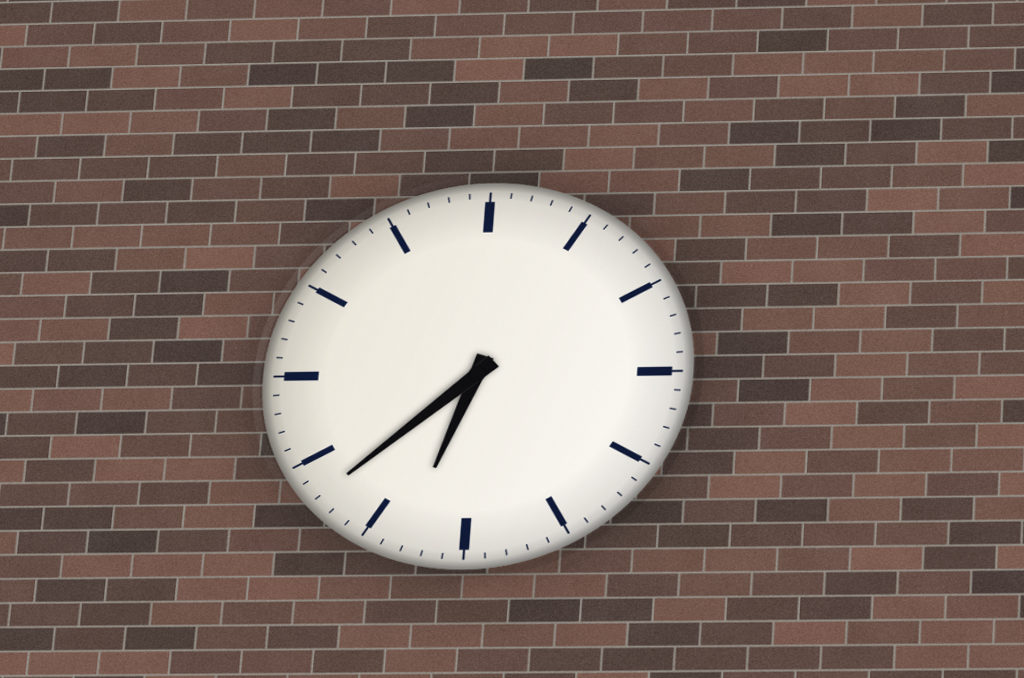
6,38
